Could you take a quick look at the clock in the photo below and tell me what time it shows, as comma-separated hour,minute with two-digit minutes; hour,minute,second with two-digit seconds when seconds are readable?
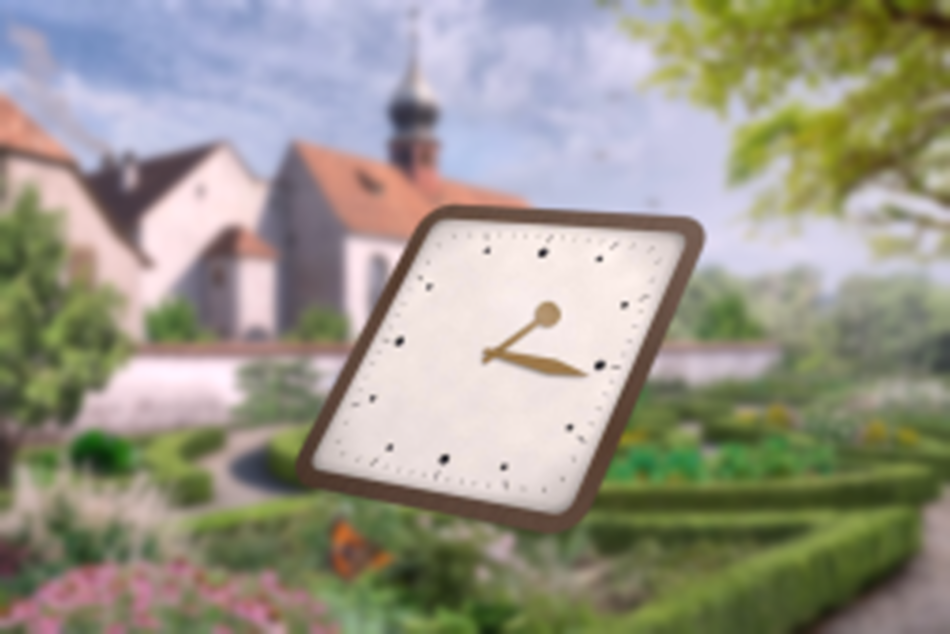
1,16
